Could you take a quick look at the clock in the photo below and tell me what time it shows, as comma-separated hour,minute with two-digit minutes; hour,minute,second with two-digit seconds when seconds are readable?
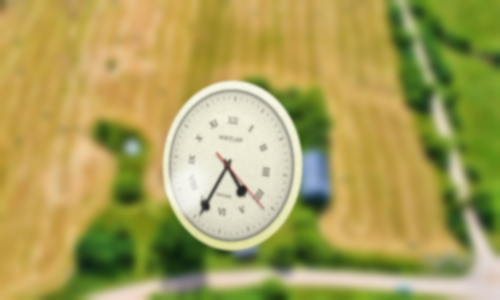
4,34,21
